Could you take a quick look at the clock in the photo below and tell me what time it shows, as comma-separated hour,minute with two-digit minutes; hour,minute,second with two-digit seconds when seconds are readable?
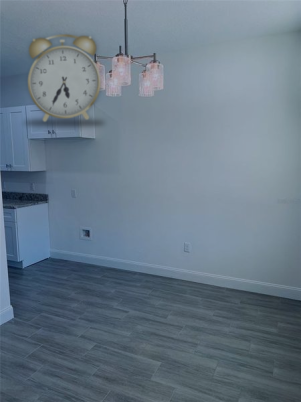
5,35
